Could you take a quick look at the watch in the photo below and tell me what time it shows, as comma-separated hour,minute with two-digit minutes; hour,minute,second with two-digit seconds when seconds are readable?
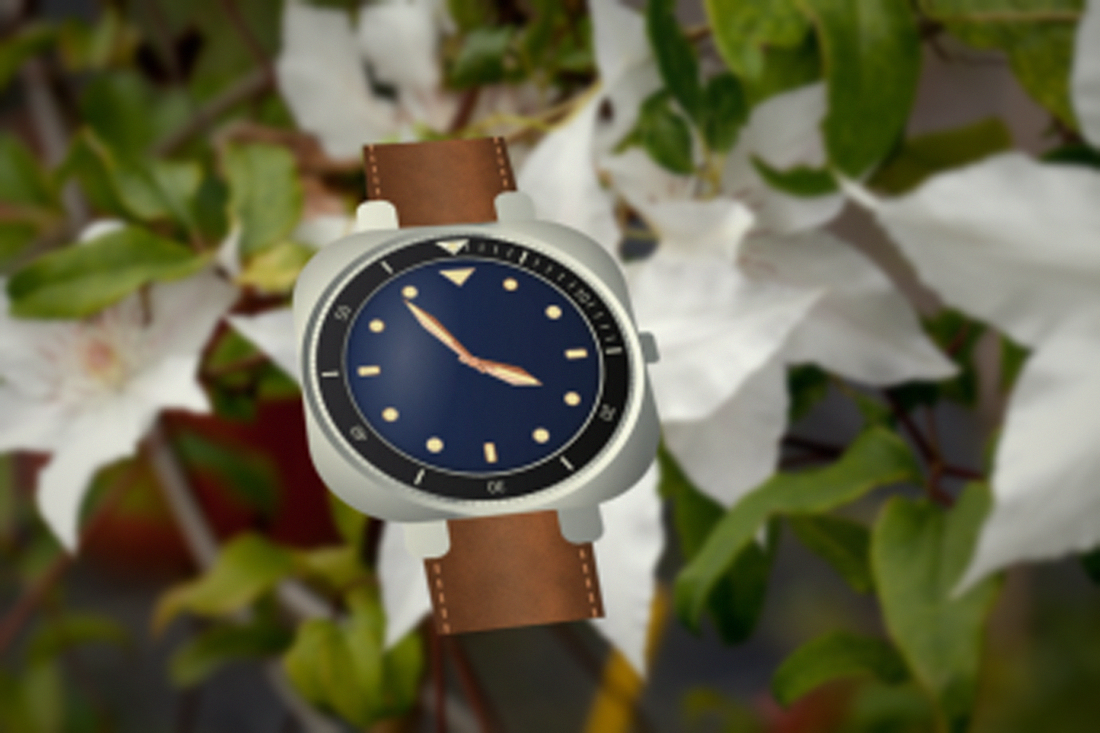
3,54
